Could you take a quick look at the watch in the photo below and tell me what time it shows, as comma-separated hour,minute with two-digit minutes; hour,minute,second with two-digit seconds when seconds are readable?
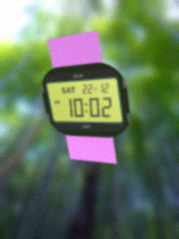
10,02
